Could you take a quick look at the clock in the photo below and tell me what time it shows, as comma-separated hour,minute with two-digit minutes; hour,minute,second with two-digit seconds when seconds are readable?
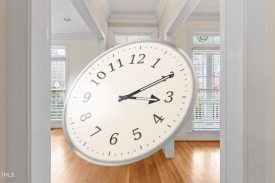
3,10
